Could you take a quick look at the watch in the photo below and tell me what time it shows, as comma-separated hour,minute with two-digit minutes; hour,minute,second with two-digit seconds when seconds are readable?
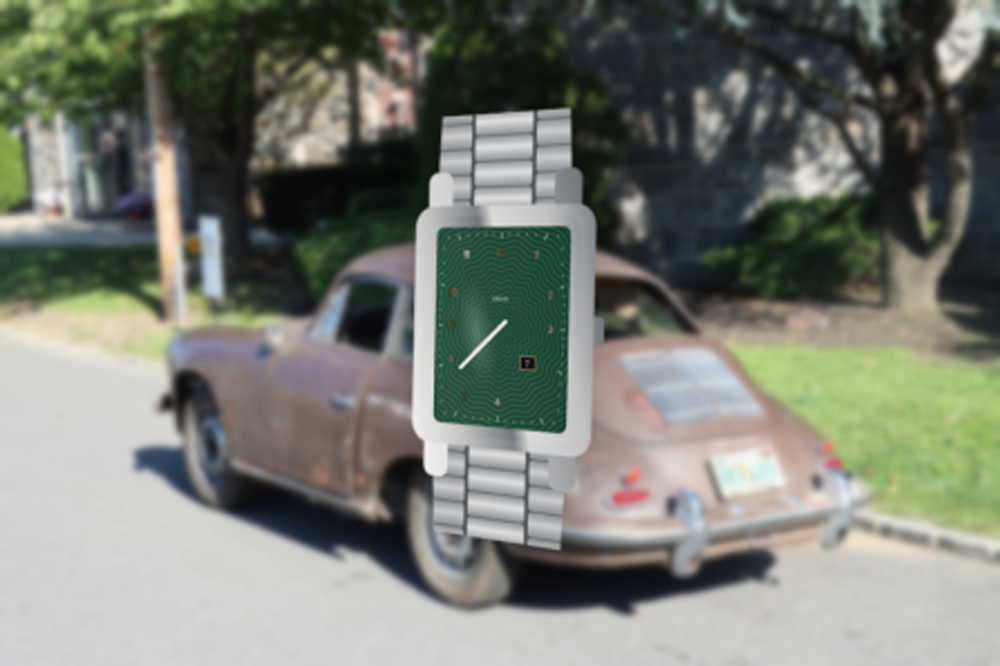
7,38
